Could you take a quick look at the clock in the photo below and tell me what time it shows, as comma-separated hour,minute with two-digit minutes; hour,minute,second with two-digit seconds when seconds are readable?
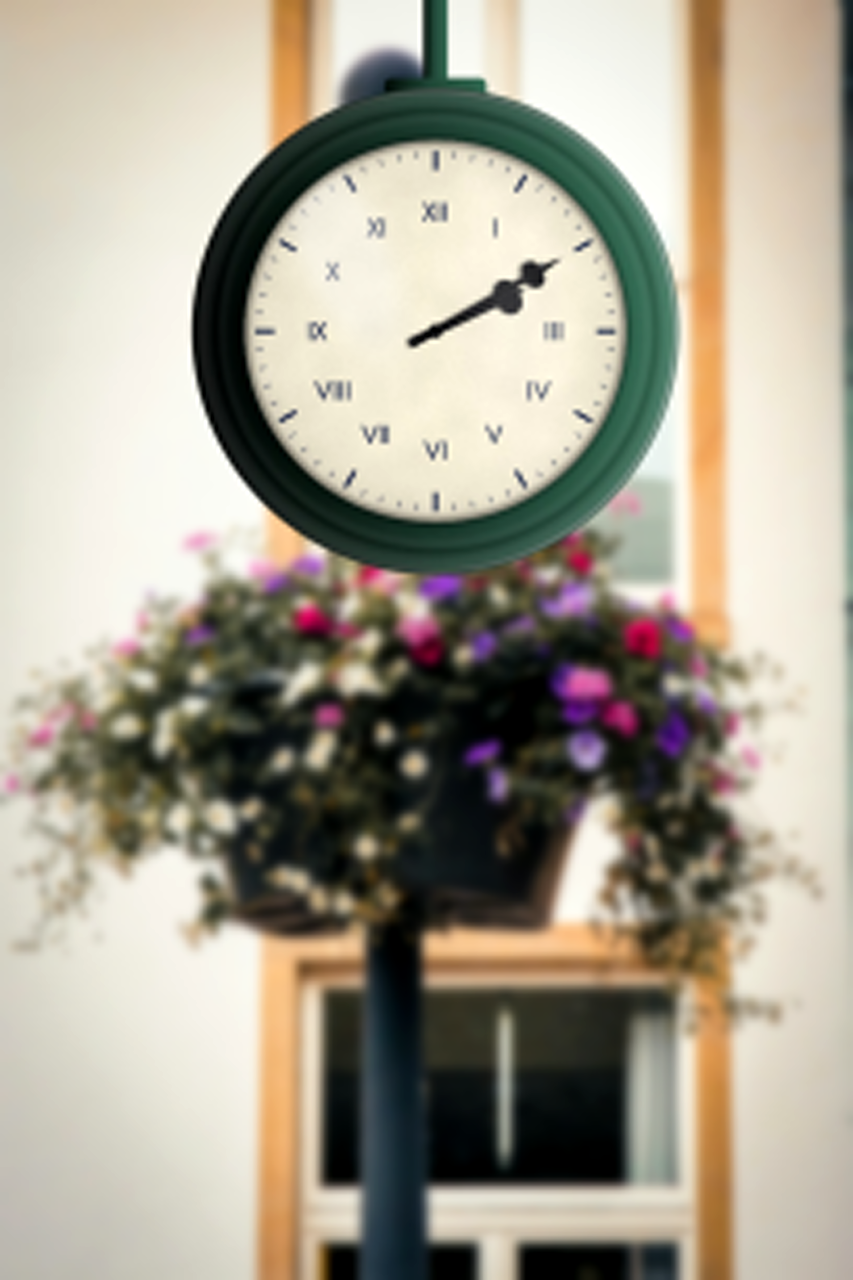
2,10
